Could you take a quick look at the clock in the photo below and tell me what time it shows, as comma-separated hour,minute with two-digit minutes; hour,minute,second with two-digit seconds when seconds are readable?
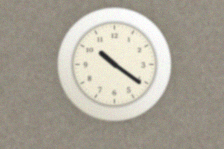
10,21
